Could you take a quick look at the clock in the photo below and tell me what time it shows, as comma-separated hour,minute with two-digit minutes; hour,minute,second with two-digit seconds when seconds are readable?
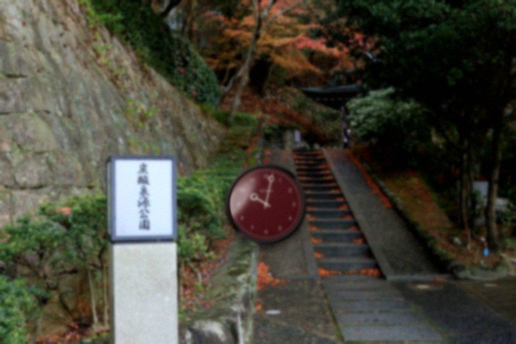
10,02
